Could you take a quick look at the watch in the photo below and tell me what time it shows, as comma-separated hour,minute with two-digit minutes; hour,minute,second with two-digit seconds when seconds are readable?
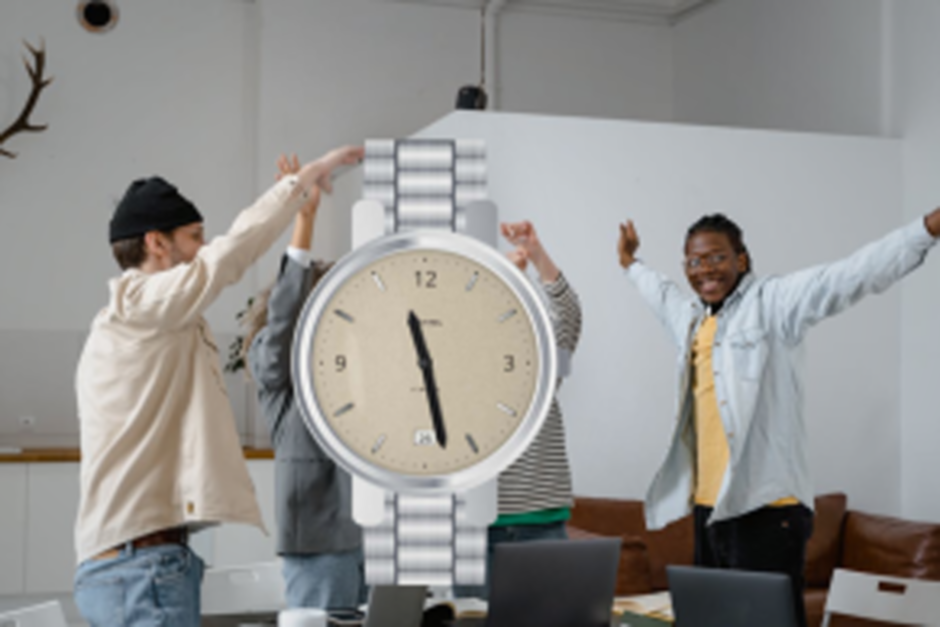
11,28
